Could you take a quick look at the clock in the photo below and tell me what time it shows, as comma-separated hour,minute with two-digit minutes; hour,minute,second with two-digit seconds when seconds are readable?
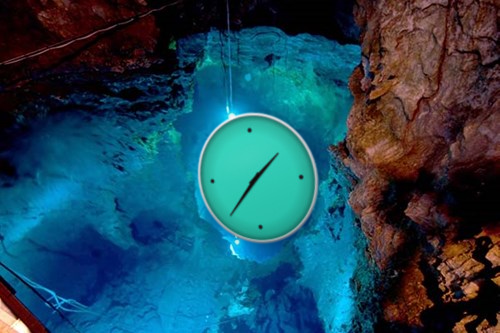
1,37
